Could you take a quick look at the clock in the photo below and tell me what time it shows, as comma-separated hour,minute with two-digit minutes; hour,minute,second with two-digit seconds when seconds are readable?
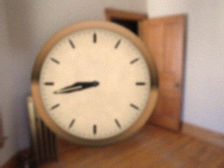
8,43
